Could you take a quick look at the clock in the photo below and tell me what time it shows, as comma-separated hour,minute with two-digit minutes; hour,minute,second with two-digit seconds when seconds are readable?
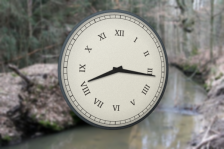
8,16
